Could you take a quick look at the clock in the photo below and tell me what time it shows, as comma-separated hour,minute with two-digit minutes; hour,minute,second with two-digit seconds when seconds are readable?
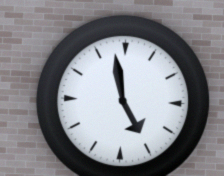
4,58
